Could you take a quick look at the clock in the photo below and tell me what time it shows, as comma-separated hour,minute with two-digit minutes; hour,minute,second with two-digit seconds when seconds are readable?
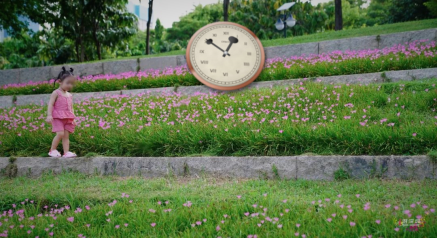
12,51
